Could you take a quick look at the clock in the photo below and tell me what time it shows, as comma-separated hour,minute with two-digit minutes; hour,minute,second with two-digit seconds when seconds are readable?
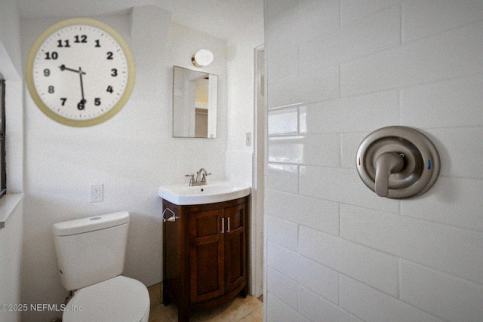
9,29
